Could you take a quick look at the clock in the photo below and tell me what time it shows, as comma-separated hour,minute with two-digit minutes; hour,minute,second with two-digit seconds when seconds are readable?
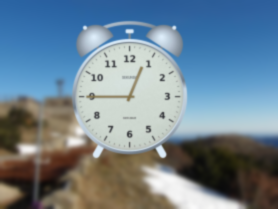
12,45
